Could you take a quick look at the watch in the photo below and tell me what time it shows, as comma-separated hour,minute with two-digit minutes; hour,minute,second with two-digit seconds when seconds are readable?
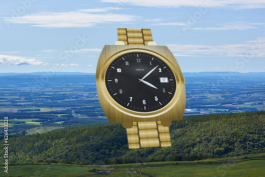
4,08
